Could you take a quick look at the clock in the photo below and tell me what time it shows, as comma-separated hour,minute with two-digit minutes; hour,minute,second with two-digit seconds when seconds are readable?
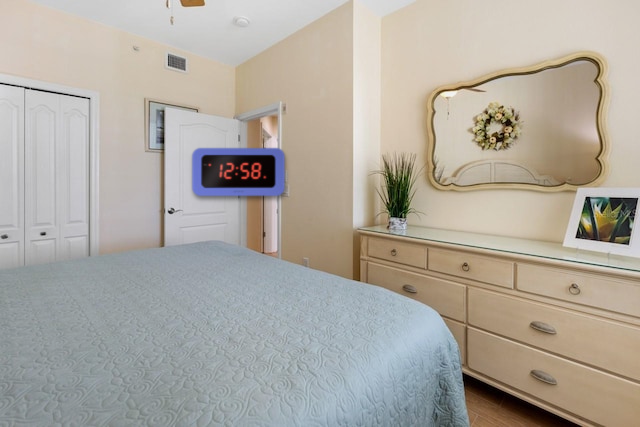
12,58
